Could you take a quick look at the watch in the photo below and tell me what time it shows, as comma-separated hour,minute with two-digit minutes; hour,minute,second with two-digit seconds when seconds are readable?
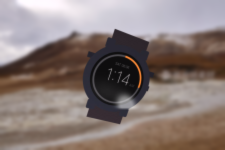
1,14
